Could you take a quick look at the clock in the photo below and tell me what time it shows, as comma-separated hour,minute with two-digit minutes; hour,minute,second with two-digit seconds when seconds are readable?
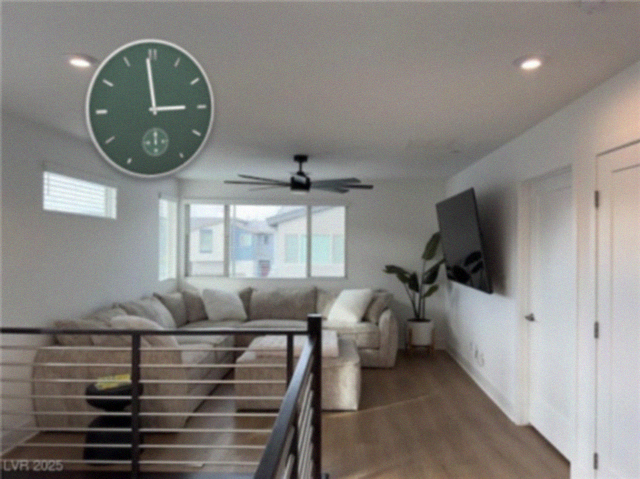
2,59
